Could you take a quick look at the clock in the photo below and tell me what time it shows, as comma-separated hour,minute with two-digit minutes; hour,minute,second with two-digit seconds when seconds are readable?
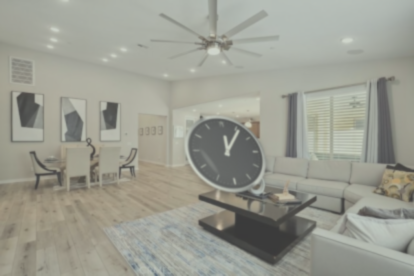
12,06
